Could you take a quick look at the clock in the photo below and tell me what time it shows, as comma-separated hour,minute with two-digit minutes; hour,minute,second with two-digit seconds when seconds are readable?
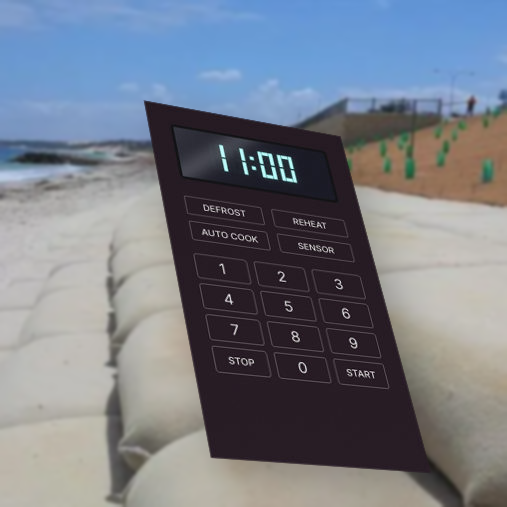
11,00
